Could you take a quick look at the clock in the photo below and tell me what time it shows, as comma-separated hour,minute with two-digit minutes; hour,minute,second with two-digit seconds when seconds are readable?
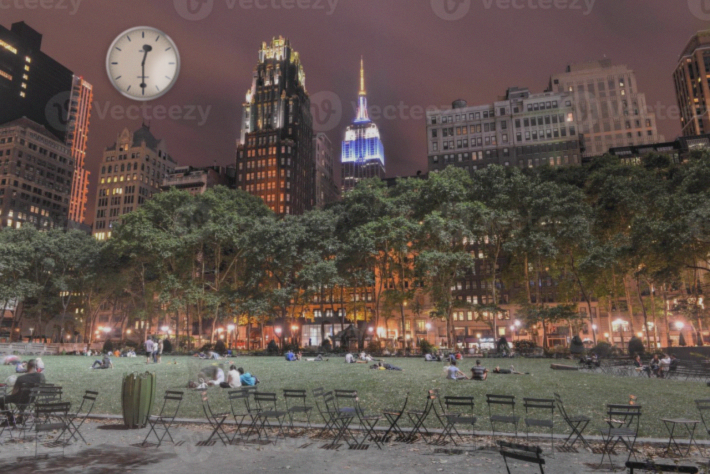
12,30
